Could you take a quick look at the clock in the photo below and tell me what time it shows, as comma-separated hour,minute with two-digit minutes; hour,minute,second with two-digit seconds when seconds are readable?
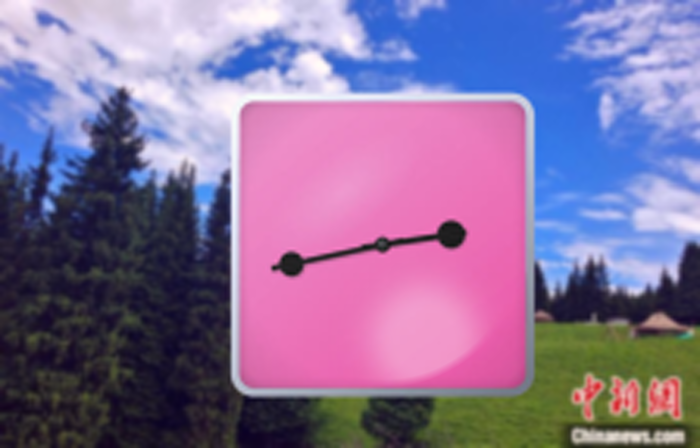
2,43
